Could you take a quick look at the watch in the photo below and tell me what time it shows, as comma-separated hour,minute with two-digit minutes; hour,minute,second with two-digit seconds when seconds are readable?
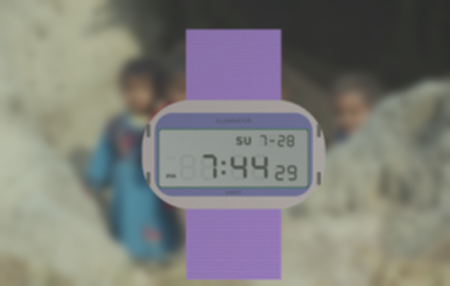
7,44,29
